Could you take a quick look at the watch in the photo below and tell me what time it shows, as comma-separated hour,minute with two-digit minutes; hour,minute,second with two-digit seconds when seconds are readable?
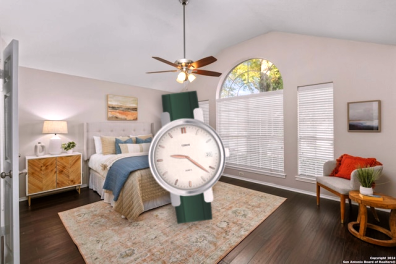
9,22
